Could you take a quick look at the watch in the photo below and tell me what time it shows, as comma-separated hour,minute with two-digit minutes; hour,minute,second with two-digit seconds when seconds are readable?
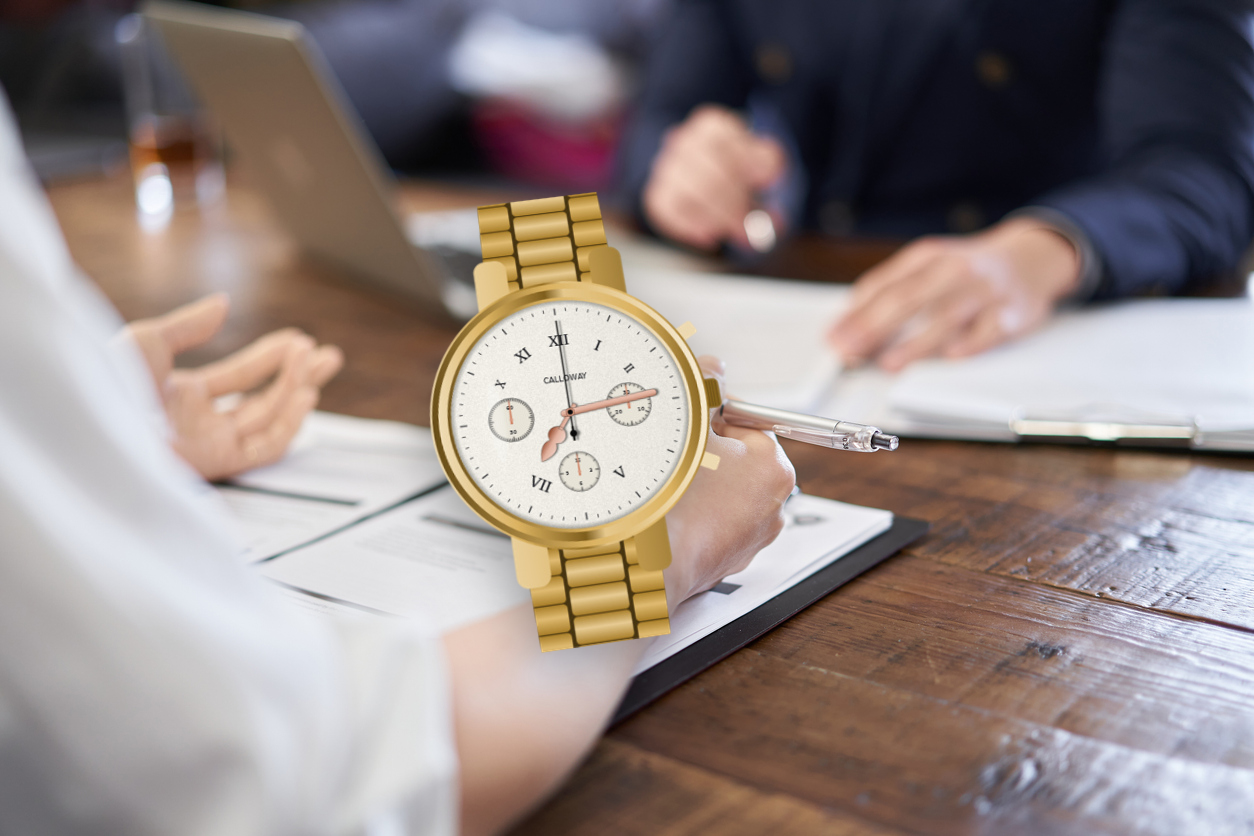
7,14
